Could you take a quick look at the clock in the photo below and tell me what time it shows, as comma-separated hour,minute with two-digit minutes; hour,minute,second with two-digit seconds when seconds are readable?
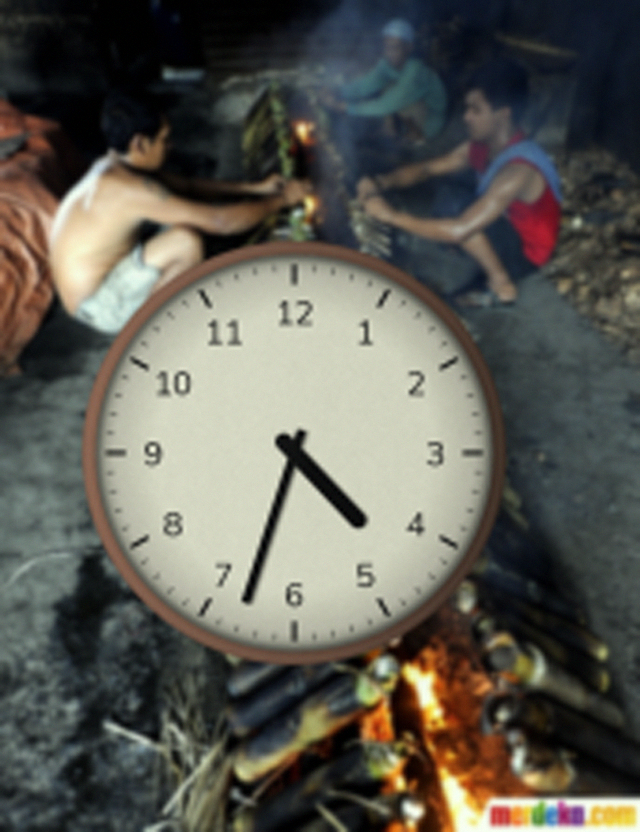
4,33
